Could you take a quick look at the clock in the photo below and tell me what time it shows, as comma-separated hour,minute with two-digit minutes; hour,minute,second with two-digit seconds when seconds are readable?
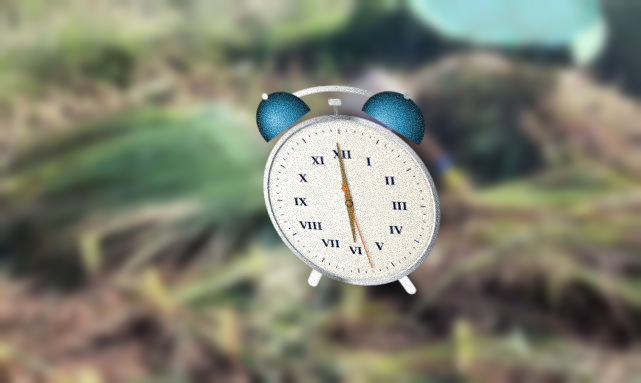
5,59,28
